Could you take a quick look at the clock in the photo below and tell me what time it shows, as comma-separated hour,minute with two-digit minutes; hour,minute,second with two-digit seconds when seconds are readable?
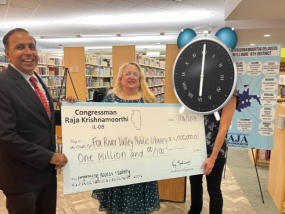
6,00
